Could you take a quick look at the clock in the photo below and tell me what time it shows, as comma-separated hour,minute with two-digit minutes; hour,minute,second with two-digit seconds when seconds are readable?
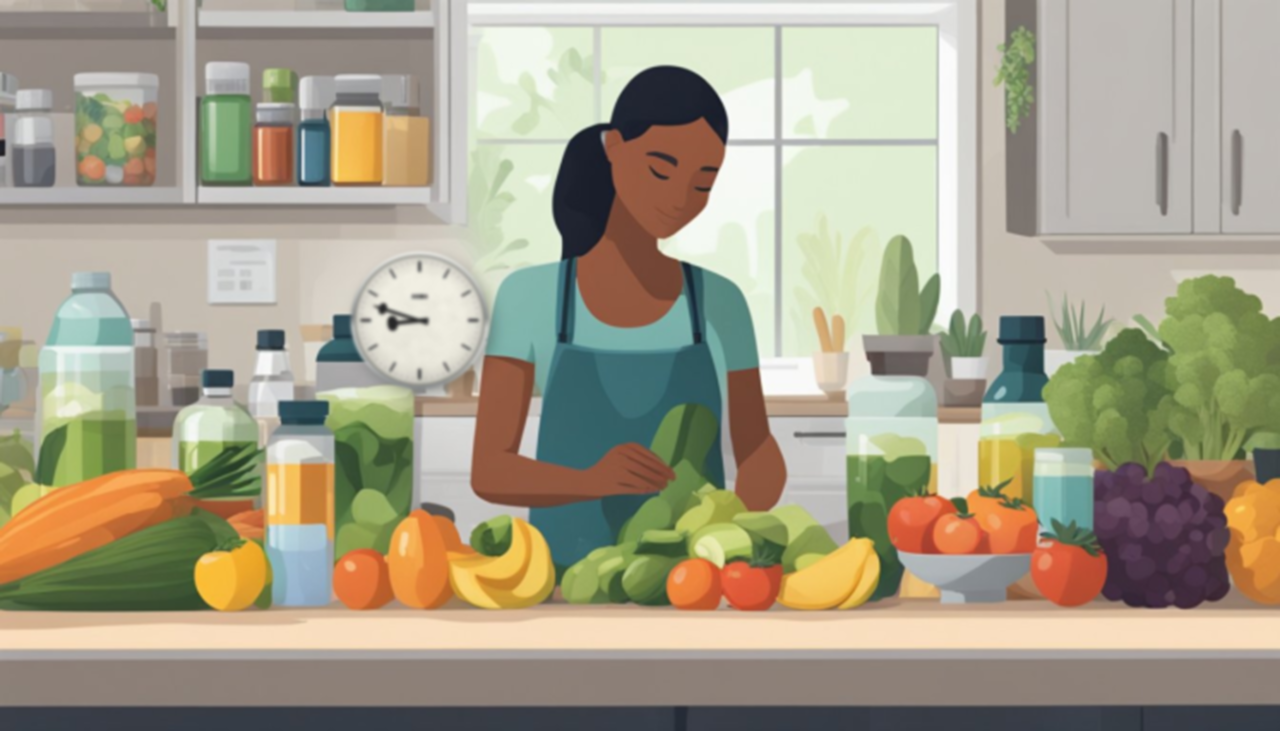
8,48
